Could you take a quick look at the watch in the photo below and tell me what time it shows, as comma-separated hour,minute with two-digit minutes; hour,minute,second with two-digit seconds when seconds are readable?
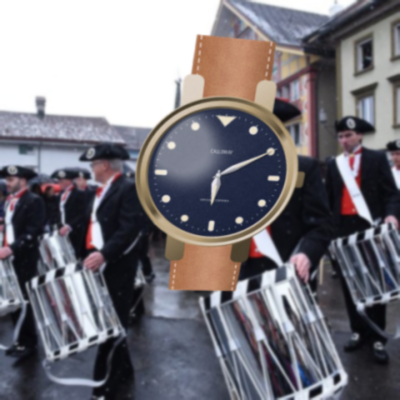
6,10
